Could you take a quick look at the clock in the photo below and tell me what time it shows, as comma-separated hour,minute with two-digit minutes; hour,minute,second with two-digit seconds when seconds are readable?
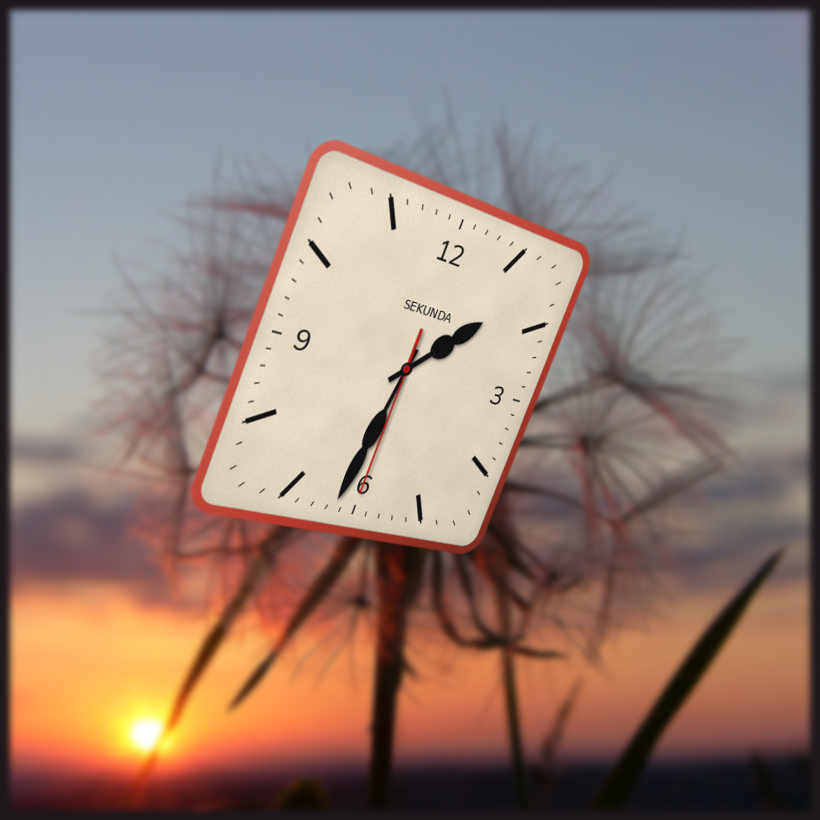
1,31,30
